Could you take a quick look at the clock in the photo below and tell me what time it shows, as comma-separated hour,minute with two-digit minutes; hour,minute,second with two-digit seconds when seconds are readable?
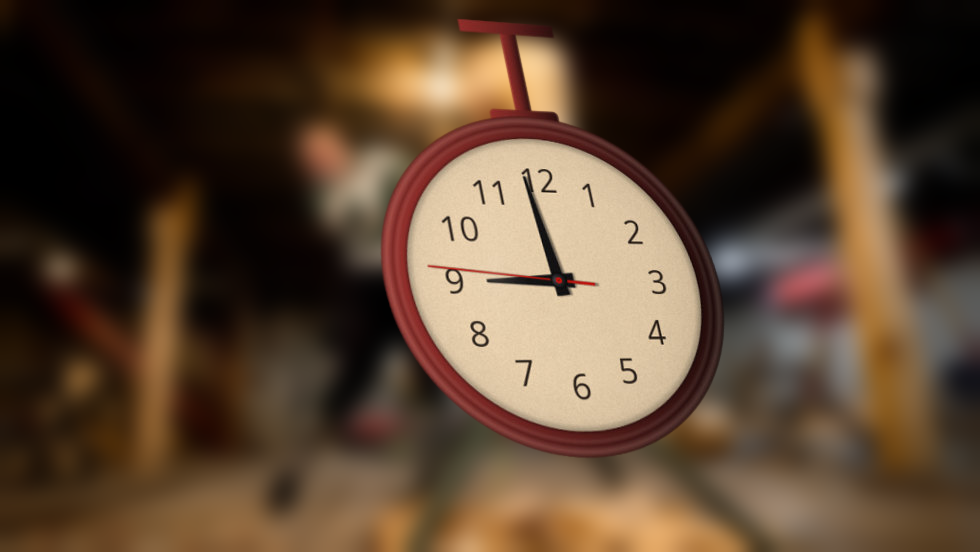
8,58,46
